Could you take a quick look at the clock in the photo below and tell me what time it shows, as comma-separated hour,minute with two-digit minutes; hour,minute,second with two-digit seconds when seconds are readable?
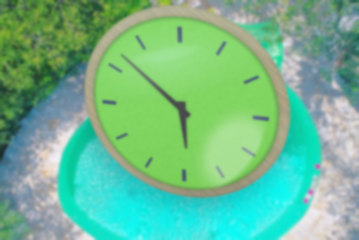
5,52
